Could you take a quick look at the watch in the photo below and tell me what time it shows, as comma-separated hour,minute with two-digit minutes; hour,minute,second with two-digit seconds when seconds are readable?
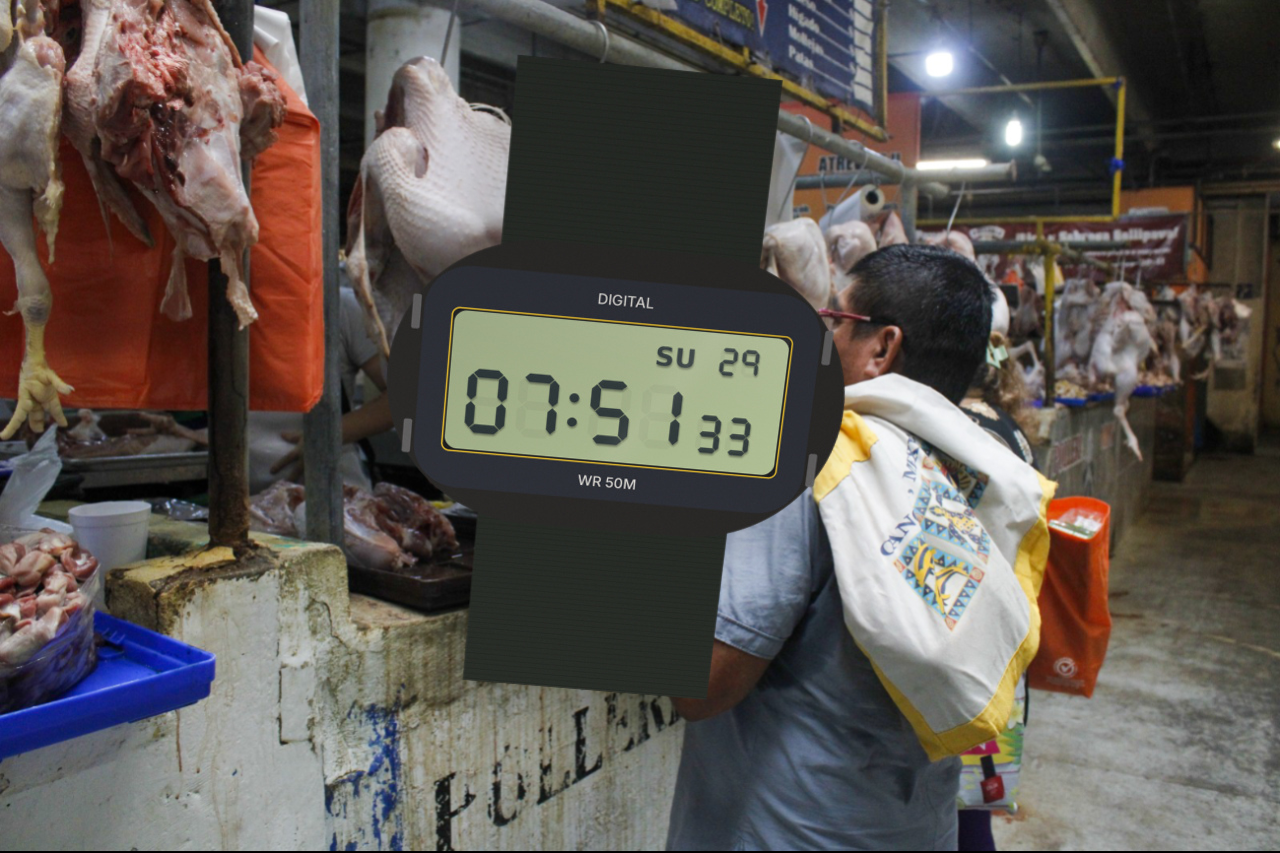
7,51,33
